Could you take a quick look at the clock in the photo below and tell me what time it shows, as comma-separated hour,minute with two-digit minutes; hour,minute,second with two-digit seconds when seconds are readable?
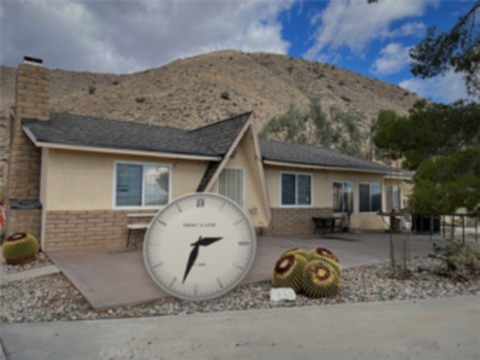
2,33
